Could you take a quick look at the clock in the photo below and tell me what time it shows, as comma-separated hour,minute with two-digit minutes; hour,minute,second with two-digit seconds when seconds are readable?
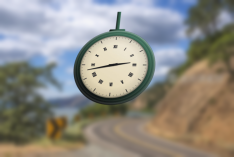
2,43
